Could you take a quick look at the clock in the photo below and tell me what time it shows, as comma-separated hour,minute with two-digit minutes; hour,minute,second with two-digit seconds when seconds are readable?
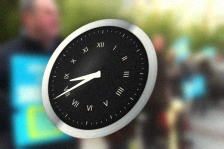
8,40
